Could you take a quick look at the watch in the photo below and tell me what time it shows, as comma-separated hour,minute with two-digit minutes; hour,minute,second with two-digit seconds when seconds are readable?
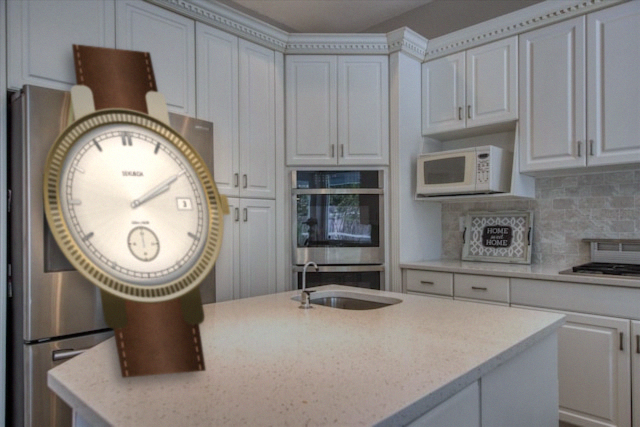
2,10
